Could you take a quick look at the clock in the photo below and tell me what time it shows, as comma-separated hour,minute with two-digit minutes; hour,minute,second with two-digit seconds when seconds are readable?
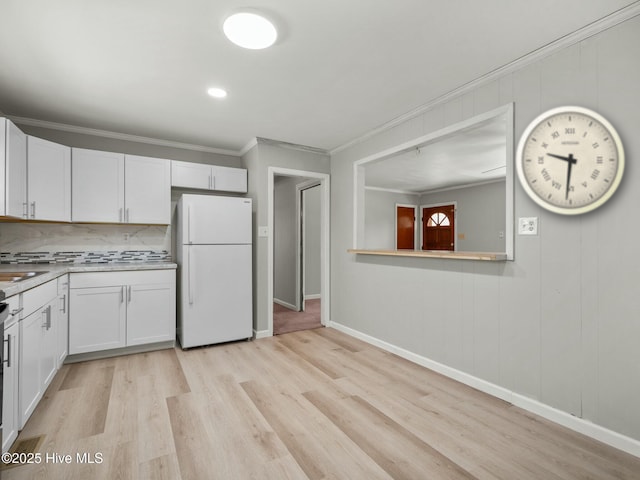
9,31
